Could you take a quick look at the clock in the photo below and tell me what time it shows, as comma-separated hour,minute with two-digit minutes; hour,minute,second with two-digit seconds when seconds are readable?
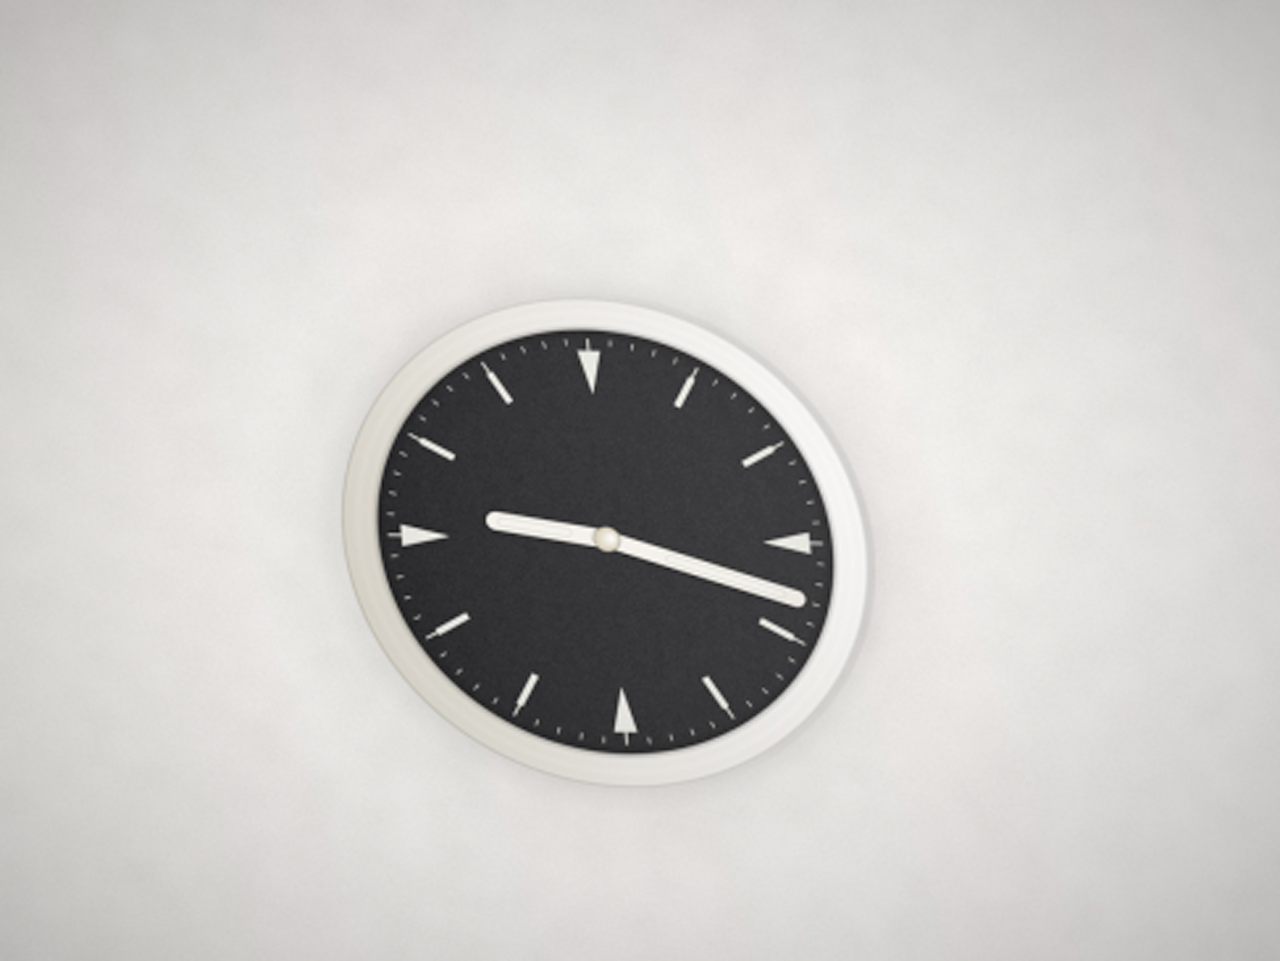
9,18
